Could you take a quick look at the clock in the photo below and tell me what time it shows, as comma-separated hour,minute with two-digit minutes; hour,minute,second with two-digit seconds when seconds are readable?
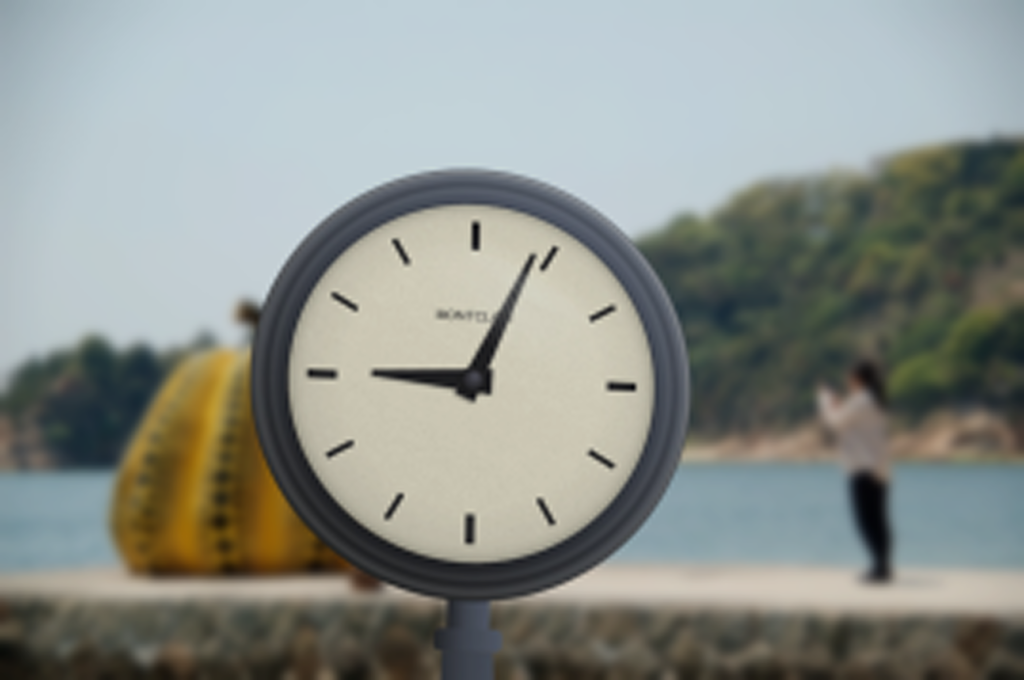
9,04
